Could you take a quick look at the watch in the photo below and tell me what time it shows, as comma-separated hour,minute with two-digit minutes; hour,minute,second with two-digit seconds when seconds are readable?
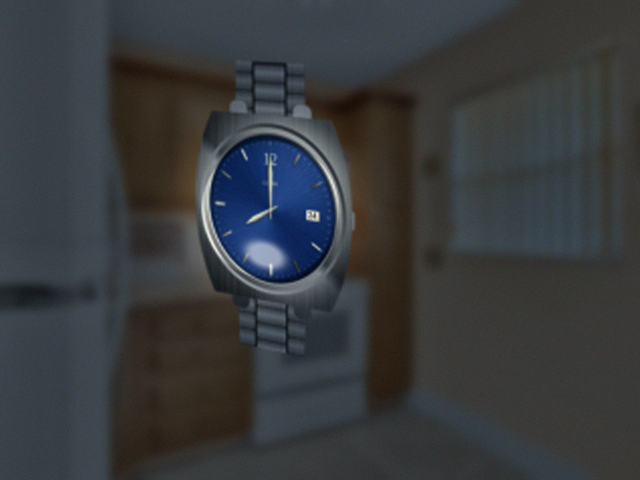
8,00
